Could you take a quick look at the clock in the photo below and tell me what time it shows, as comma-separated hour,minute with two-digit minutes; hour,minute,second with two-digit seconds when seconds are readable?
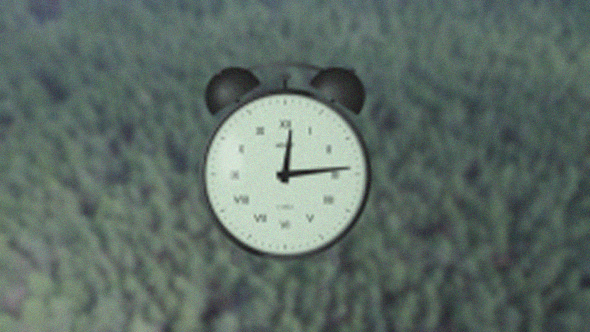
12,14
